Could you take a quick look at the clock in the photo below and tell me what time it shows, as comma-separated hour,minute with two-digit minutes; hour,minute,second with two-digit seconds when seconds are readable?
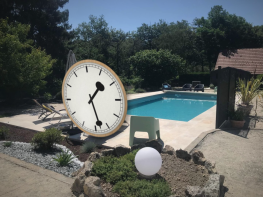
1,28
